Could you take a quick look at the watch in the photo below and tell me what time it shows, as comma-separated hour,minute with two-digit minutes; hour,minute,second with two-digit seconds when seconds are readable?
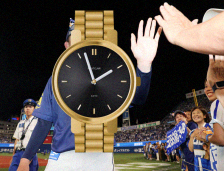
1,57
